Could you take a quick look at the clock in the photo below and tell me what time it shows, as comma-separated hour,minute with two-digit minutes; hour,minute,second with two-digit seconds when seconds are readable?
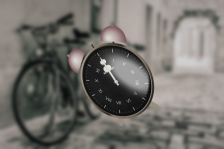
12,00
